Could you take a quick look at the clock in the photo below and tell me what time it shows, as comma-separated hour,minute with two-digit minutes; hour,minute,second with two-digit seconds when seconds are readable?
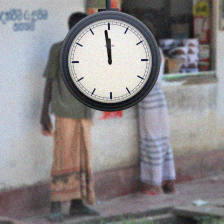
11,59
